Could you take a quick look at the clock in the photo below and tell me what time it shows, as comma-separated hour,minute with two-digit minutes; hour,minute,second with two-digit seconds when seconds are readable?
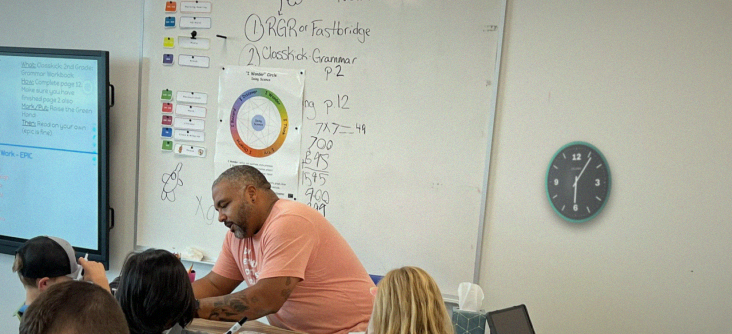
6,06
